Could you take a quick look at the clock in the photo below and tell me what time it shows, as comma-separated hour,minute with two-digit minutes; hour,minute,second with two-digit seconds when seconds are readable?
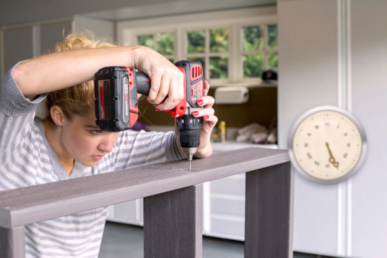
5,26
